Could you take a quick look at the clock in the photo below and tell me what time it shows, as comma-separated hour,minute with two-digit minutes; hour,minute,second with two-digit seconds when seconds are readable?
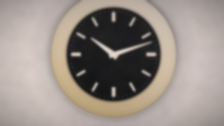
10,12
